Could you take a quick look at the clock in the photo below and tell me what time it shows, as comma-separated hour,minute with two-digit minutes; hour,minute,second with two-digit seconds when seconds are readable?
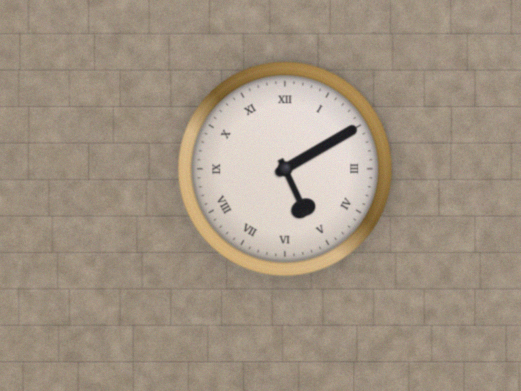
5,10
